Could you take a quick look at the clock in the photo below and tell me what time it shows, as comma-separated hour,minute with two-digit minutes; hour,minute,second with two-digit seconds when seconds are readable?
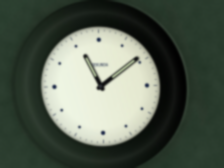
11,09
